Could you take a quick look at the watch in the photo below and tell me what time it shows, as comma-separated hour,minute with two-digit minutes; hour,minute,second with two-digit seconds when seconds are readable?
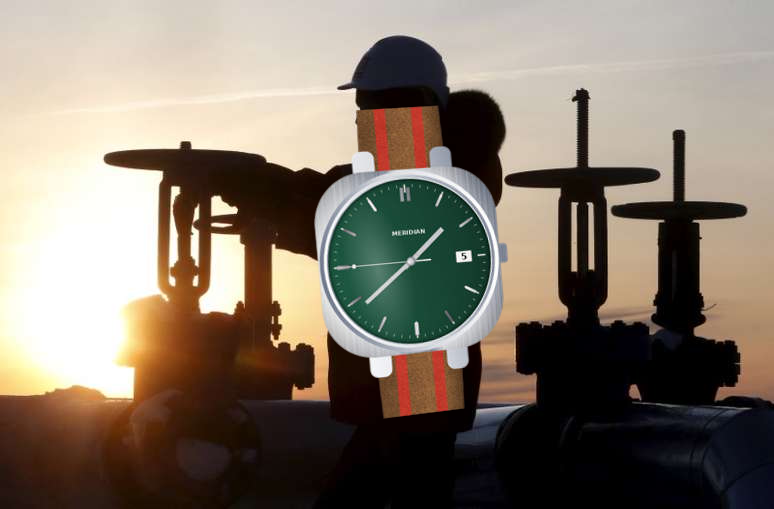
1,38,45
